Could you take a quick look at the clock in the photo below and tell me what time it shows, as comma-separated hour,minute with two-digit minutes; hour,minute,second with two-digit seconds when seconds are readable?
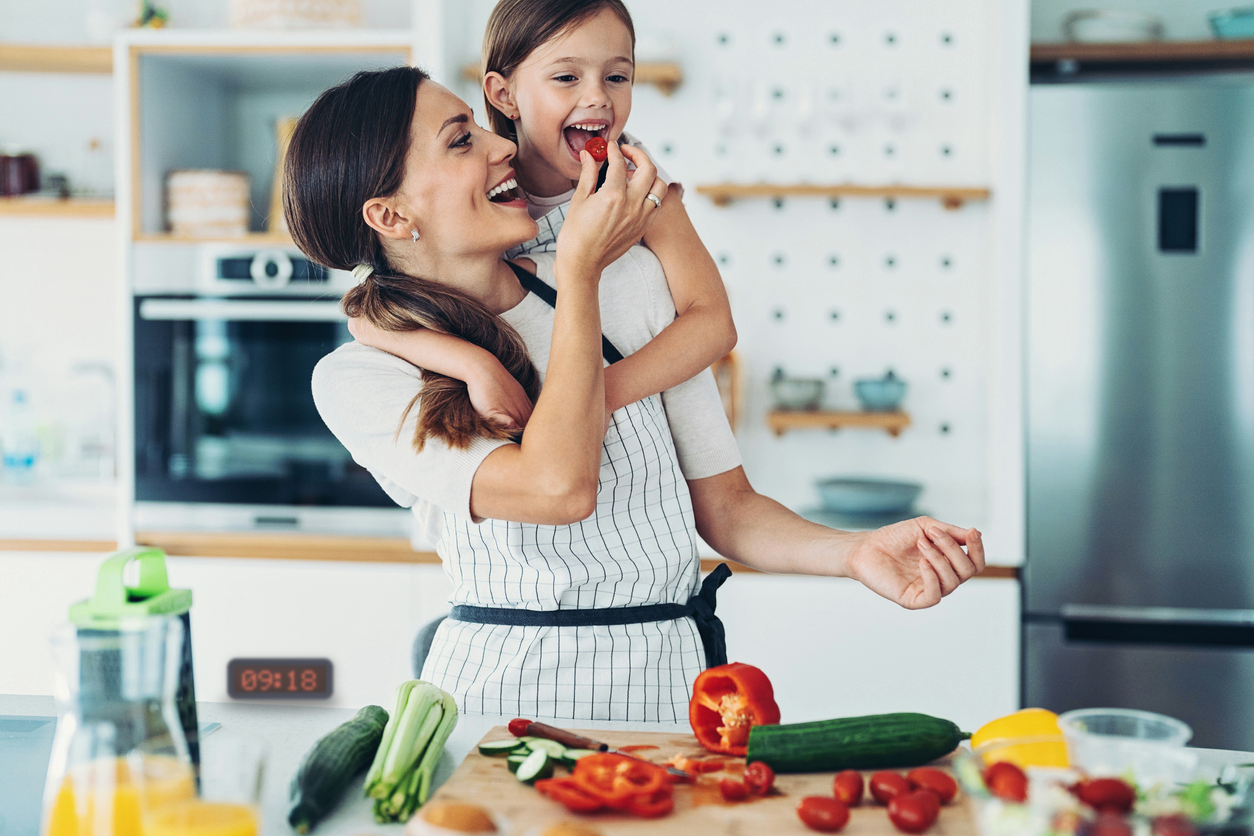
9,18
